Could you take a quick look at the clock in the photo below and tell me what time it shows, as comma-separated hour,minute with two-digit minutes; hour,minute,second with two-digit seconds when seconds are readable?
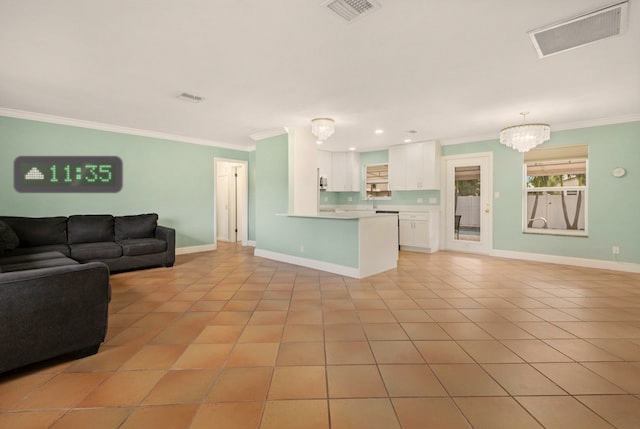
11,35
